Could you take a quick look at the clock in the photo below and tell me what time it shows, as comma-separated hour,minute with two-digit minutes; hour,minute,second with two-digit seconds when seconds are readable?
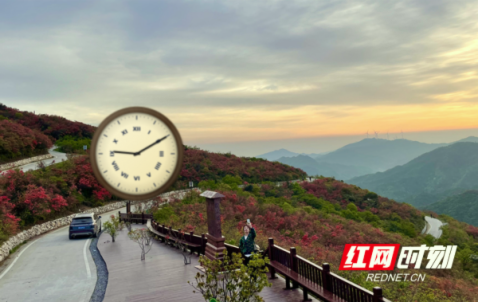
9,10
